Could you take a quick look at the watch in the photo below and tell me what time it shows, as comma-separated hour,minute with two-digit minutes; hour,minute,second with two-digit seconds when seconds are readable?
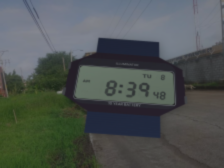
8,39
